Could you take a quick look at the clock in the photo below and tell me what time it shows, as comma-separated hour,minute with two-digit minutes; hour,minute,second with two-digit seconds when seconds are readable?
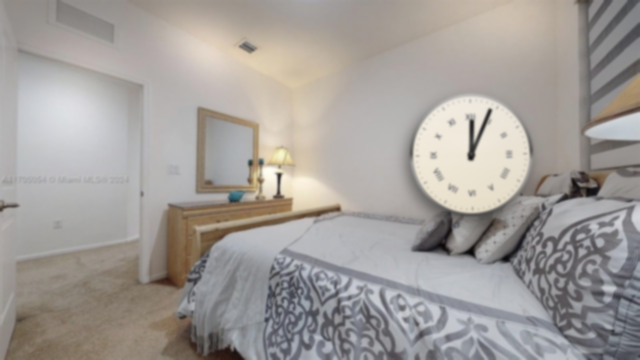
12,04
